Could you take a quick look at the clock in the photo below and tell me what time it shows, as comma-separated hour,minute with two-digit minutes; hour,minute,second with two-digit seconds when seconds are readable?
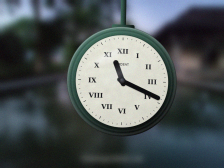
11,19
